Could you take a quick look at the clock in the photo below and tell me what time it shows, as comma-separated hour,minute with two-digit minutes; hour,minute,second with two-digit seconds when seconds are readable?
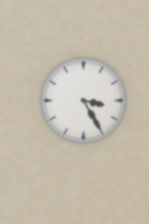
3,25
